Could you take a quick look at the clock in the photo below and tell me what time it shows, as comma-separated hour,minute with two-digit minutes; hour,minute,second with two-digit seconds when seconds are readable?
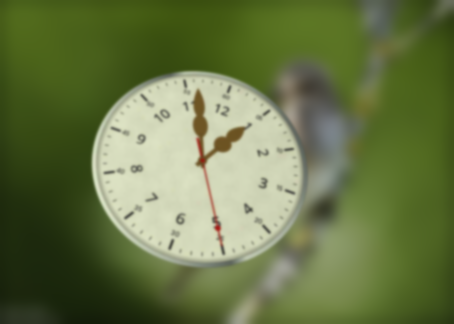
12,56,25
